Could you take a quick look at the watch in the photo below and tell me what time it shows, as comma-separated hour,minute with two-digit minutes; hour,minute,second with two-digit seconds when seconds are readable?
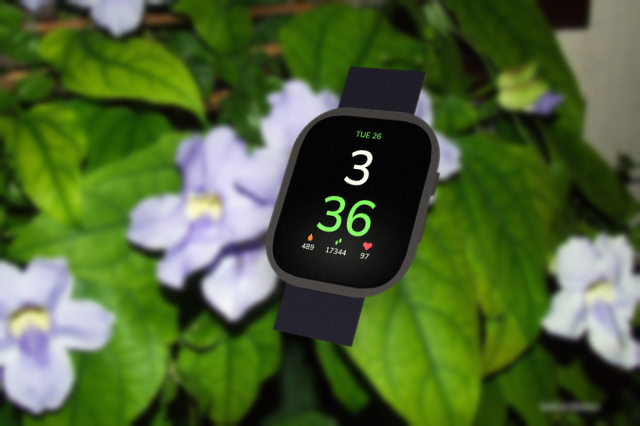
3,36
